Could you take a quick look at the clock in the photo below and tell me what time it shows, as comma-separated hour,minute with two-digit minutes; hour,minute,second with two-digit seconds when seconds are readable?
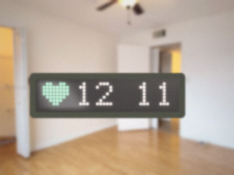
12,11
